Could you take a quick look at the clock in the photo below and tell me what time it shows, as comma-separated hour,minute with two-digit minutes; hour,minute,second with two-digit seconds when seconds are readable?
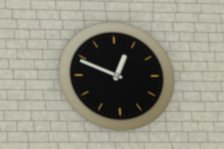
12,49
